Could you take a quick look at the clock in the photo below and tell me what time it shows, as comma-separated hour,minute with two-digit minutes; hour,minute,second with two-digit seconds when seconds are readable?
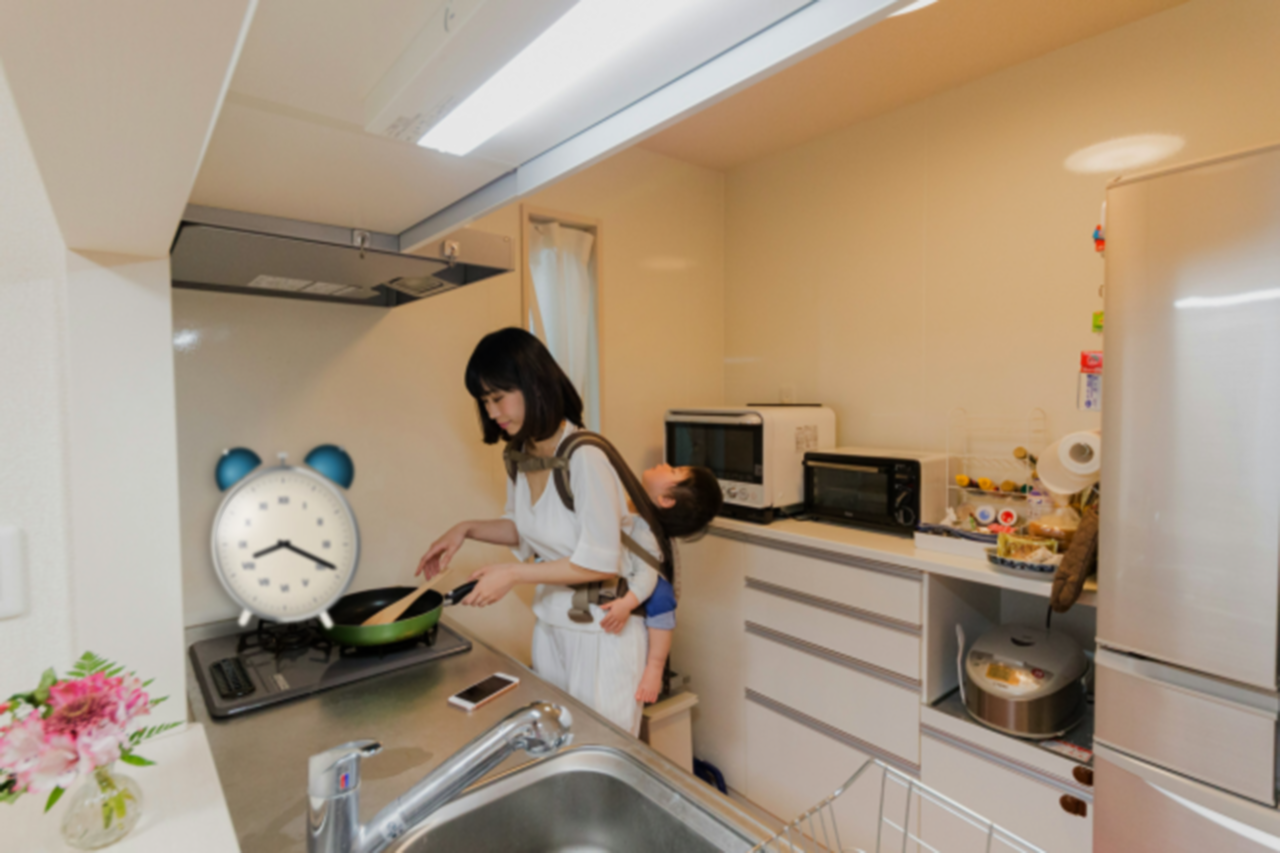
8,19
